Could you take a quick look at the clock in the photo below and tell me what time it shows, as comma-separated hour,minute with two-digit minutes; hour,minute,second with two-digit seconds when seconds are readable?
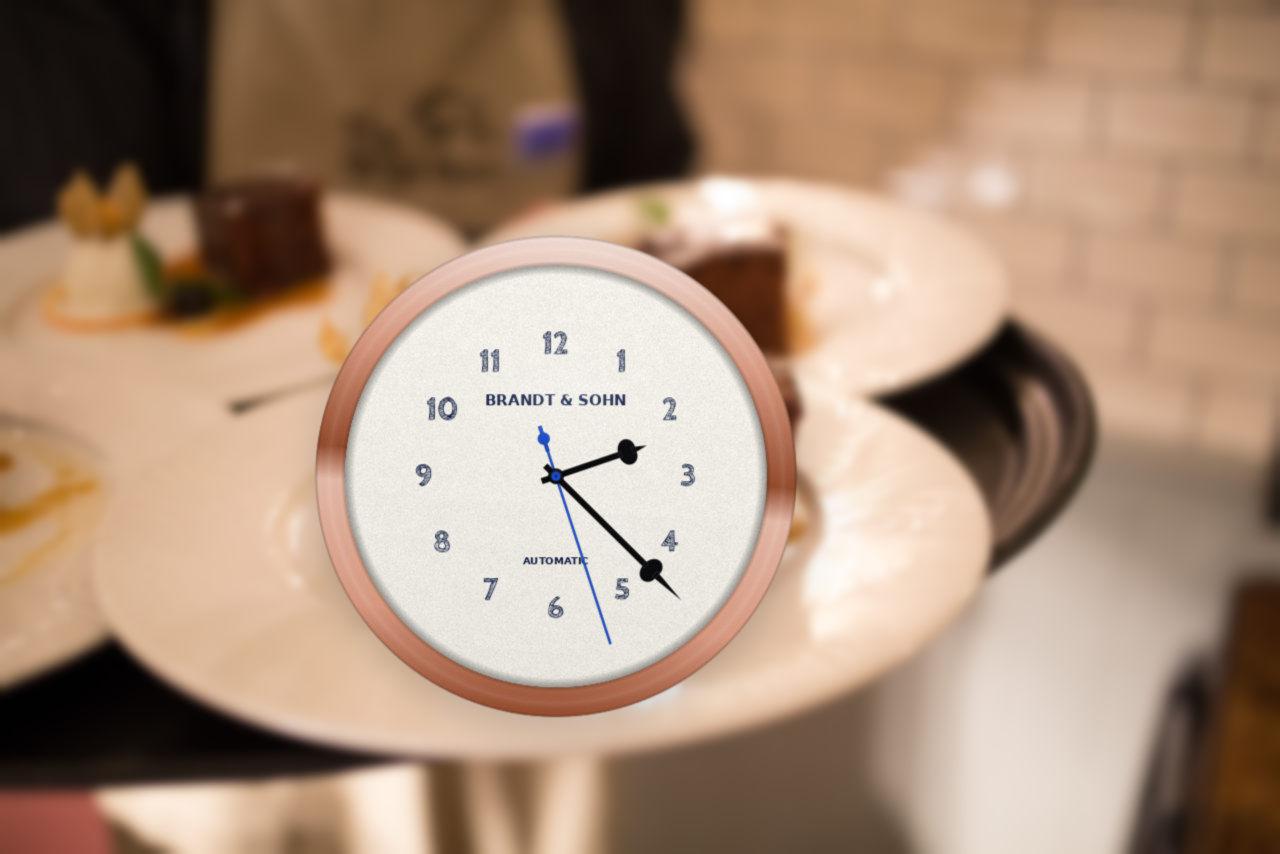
2,22,27
